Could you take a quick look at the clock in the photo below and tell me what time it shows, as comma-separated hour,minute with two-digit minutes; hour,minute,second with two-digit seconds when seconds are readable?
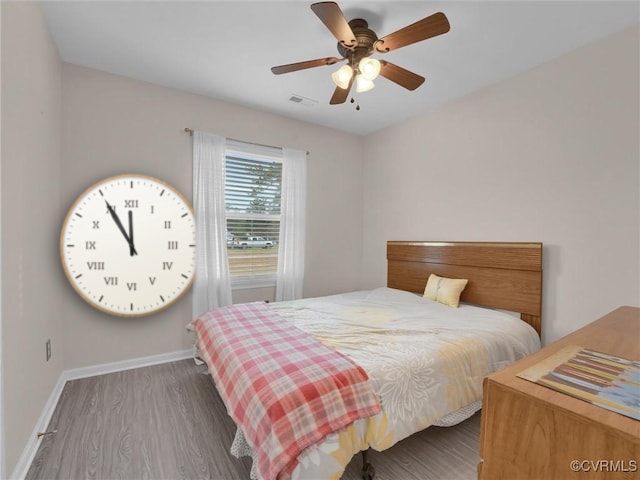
11,55
